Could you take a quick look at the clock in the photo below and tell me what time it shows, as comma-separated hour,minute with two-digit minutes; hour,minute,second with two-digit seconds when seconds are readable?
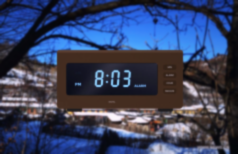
8,03
